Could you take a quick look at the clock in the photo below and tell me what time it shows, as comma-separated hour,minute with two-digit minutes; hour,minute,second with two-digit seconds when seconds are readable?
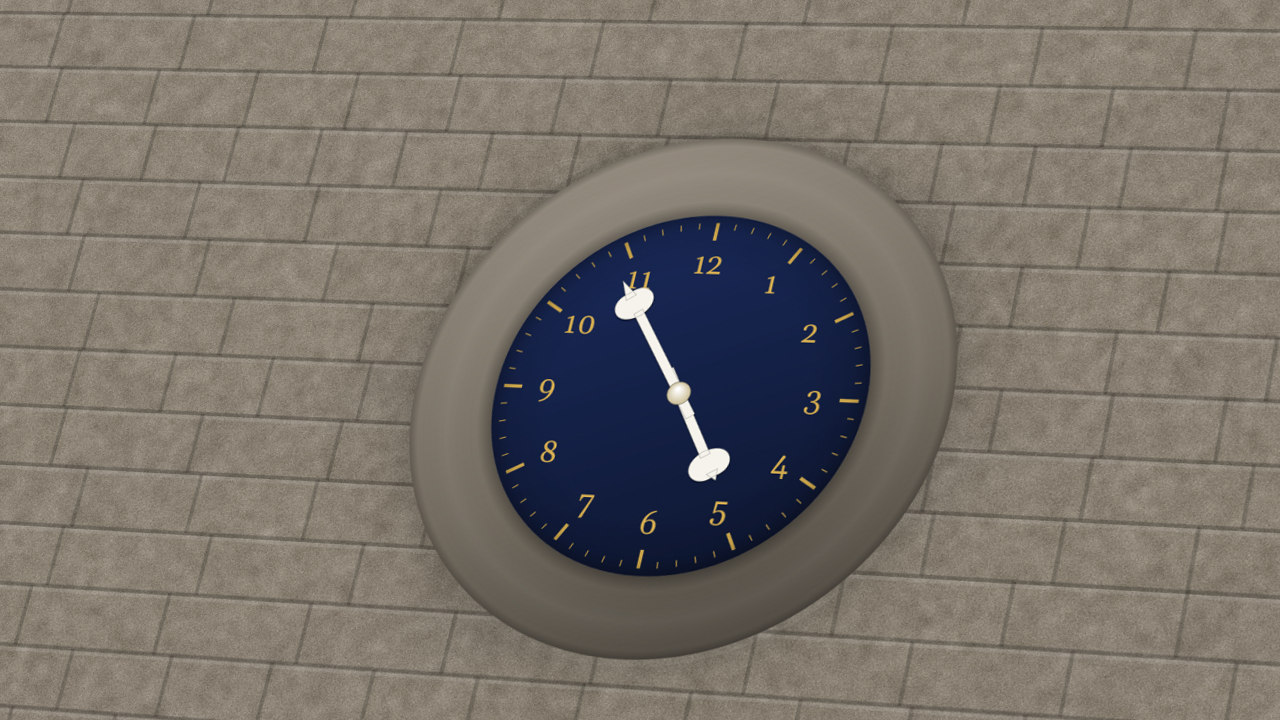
4,54
